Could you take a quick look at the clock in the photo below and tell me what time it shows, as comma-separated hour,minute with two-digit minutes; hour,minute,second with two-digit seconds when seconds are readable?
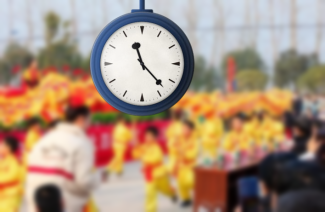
11,23
